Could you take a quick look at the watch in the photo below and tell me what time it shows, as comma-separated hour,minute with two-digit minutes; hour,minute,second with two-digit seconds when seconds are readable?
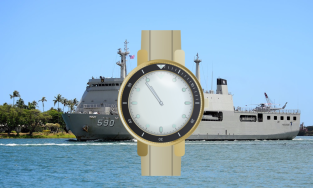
10,54
